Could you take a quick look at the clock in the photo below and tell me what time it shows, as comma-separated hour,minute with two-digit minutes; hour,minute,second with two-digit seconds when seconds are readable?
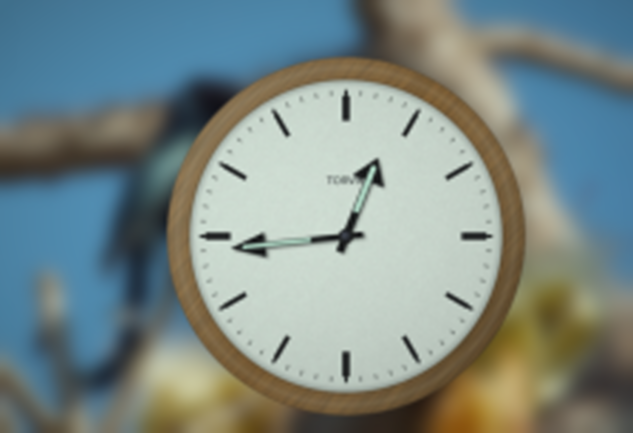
12,44
